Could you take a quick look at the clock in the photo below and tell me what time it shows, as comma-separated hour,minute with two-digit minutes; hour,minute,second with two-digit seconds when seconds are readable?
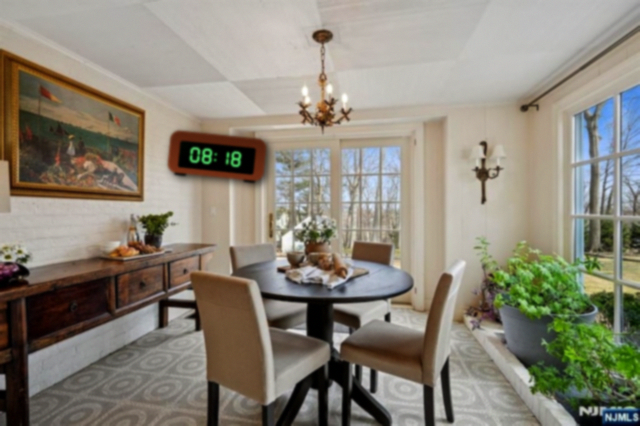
8,18
